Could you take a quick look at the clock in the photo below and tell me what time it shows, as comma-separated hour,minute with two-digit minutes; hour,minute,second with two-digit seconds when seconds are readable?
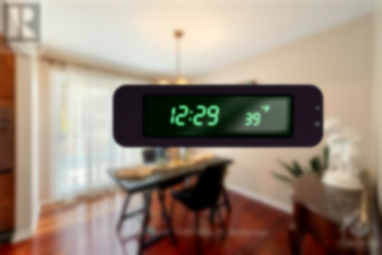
12,29
